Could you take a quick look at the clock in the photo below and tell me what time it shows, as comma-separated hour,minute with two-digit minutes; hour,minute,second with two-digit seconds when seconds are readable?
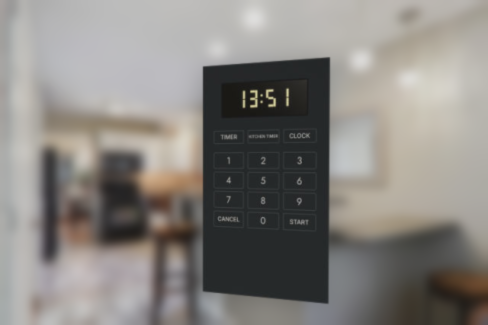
13,51
